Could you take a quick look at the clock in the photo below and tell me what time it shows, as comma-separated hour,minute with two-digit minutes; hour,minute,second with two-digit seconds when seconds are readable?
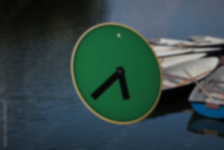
5,38
